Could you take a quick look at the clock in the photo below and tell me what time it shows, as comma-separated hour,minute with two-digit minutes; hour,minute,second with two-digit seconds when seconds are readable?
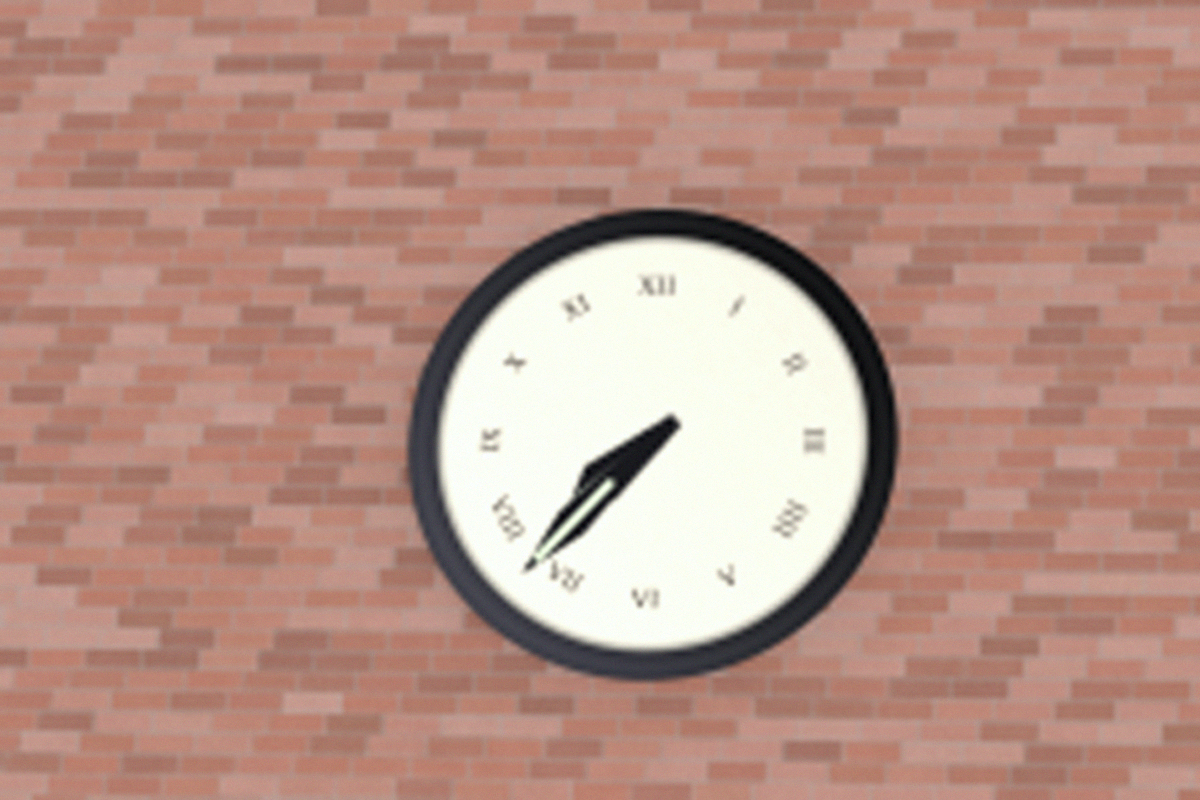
7,37
